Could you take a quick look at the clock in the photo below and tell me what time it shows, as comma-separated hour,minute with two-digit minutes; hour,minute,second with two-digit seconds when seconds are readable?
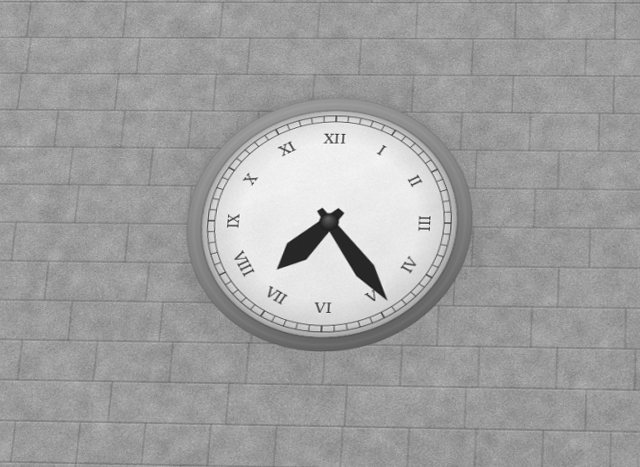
7,24
